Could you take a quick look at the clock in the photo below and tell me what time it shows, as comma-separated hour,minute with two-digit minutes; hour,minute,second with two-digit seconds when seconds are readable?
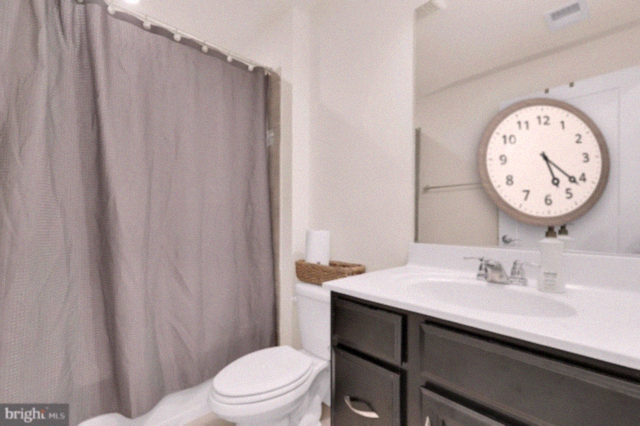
5,22
